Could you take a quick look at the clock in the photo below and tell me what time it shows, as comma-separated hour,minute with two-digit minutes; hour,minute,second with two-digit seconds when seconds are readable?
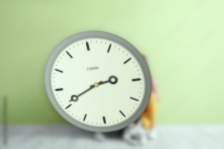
2,41
